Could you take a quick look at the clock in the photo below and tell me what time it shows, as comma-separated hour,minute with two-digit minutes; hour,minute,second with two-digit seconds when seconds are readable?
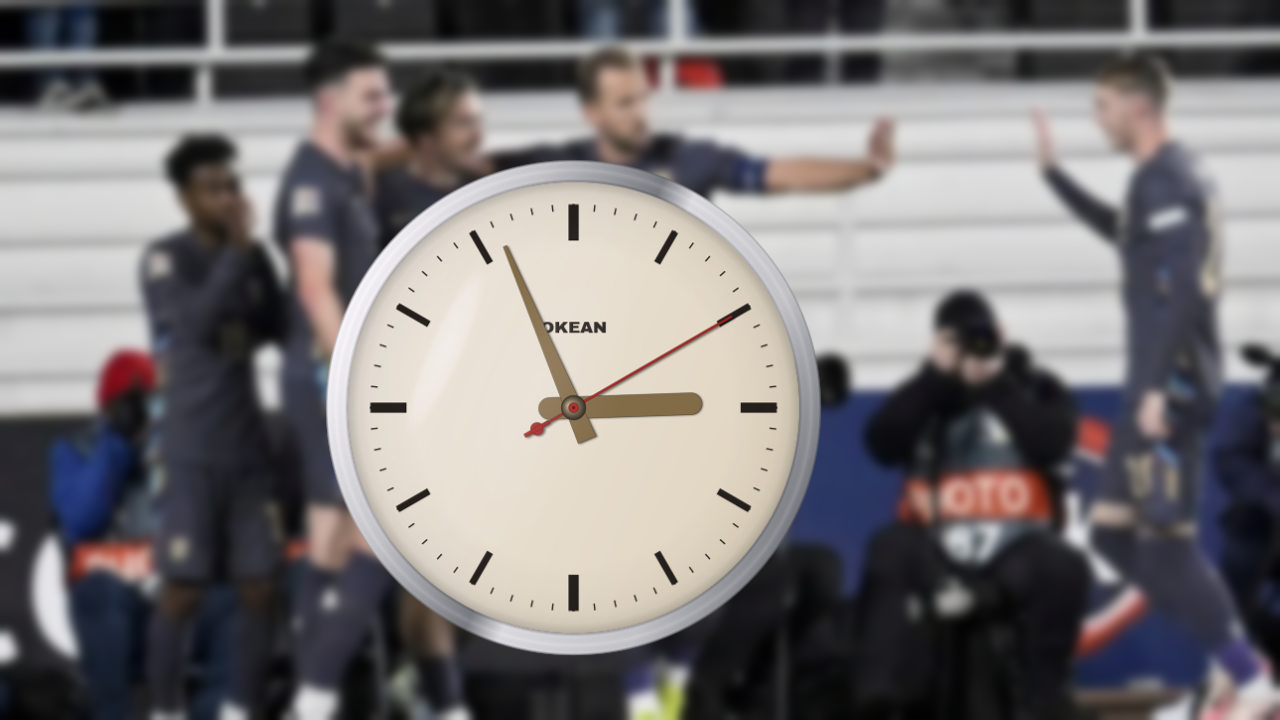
2,56,10
